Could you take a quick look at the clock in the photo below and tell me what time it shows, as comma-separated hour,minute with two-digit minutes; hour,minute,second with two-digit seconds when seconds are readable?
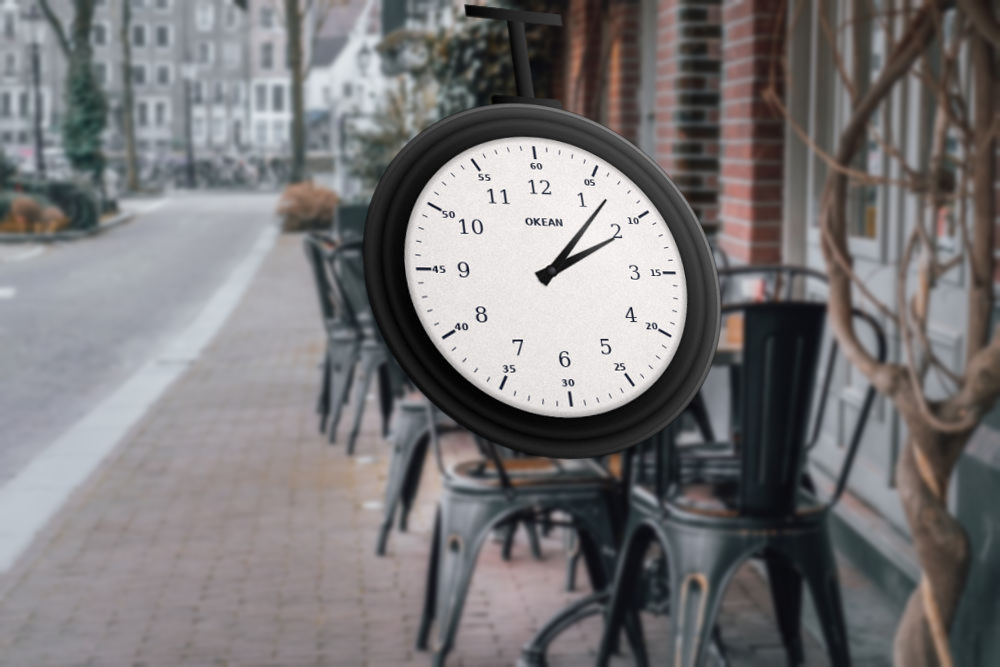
2,07
